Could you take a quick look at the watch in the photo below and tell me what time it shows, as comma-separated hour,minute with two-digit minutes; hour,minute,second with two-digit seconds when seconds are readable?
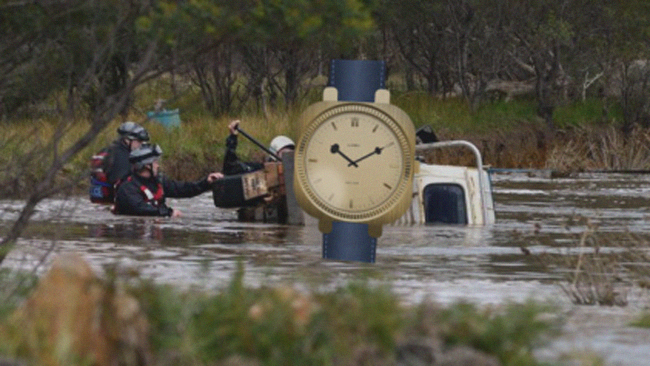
10,10
